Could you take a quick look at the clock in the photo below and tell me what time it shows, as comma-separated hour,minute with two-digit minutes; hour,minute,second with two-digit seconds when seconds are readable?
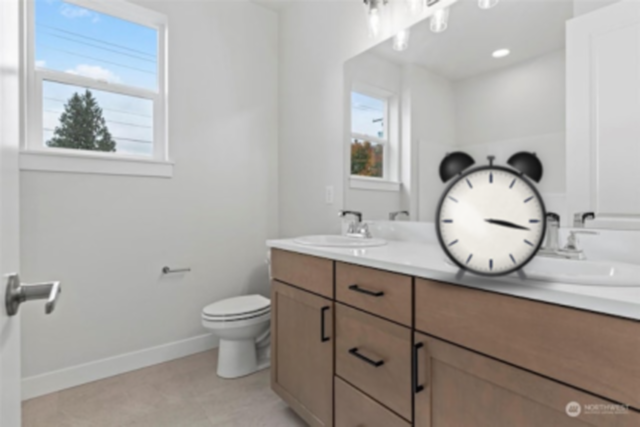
3,17
